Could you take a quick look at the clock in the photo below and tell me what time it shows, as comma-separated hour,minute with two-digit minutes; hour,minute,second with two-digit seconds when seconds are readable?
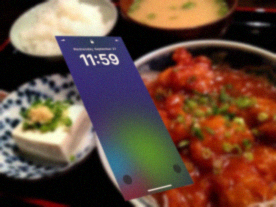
11,59
